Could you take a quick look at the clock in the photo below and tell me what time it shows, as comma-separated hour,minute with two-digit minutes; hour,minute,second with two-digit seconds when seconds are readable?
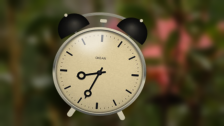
8,34
